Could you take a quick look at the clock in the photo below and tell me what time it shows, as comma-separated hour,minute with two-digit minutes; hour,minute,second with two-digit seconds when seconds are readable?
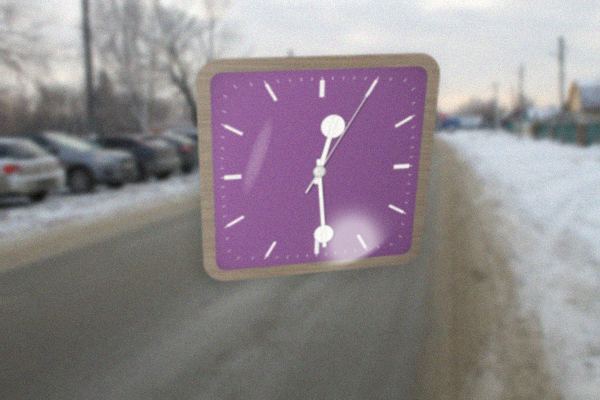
12,29,05
